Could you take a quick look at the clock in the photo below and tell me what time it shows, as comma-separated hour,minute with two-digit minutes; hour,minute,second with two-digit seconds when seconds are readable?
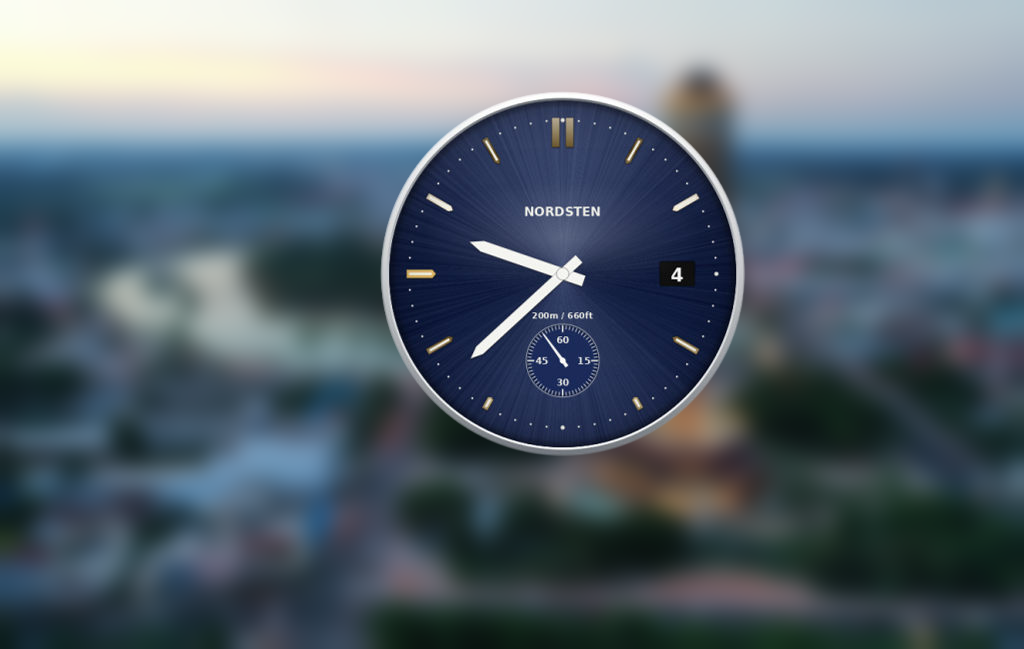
9,37,54
